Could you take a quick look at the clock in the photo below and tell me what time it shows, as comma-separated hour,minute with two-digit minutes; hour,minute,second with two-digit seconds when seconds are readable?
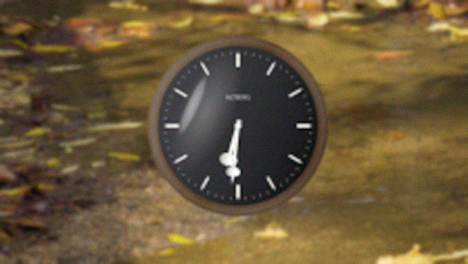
6,31
